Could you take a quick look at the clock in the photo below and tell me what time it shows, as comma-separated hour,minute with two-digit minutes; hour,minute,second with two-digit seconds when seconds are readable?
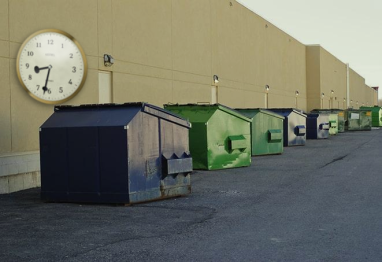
8,32
